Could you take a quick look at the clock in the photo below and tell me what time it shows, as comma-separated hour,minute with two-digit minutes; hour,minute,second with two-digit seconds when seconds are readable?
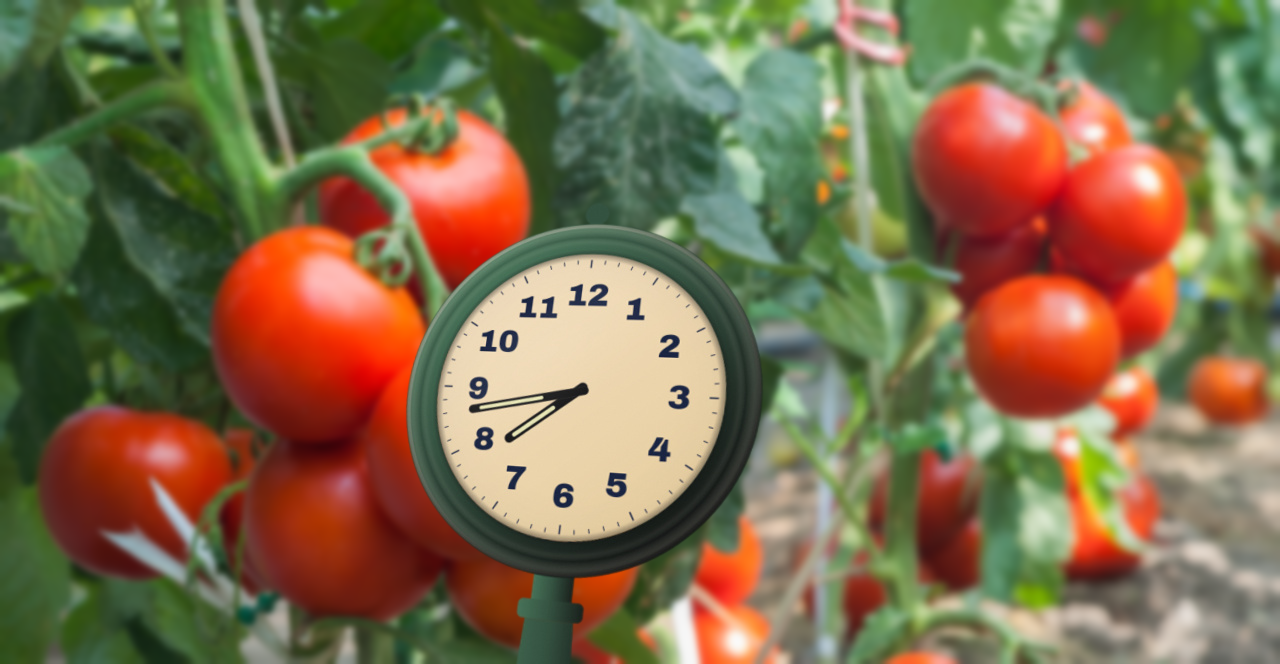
7,43
